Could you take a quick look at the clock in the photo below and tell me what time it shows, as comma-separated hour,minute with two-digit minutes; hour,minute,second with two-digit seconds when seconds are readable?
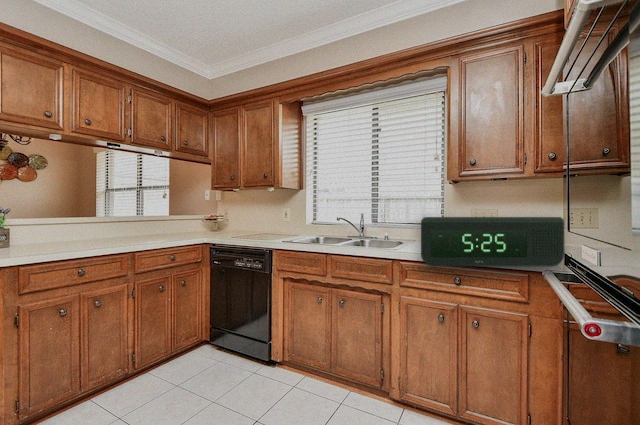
5,25
